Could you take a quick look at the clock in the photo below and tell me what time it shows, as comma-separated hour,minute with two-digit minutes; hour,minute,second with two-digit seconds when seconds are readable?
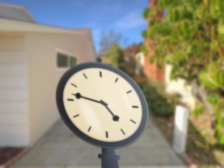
4,47
